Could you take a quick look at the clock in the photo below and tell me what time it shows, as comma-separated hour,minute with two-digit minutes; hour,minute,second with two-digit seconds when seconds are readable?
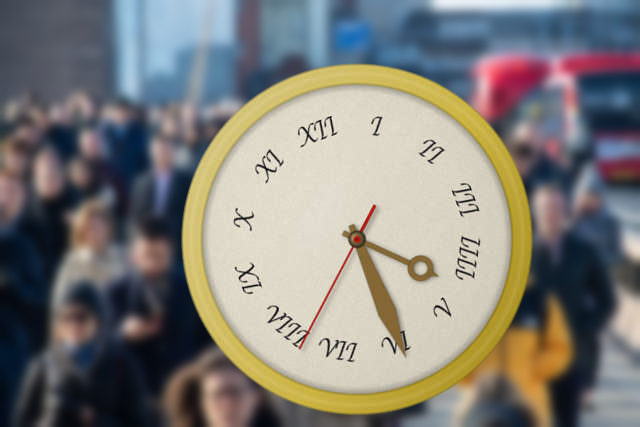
4,29,38
